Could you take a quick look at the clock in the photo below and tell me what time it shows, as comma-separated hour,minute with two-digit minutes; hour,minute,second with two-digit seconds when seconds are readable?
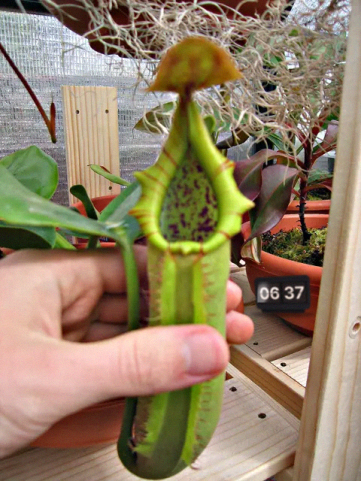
6,37
